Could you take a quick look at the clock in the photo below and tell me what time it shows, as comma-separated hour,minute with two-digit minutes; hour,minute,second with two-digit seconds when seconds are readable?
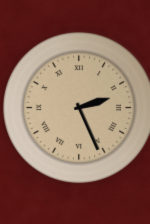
2,26
